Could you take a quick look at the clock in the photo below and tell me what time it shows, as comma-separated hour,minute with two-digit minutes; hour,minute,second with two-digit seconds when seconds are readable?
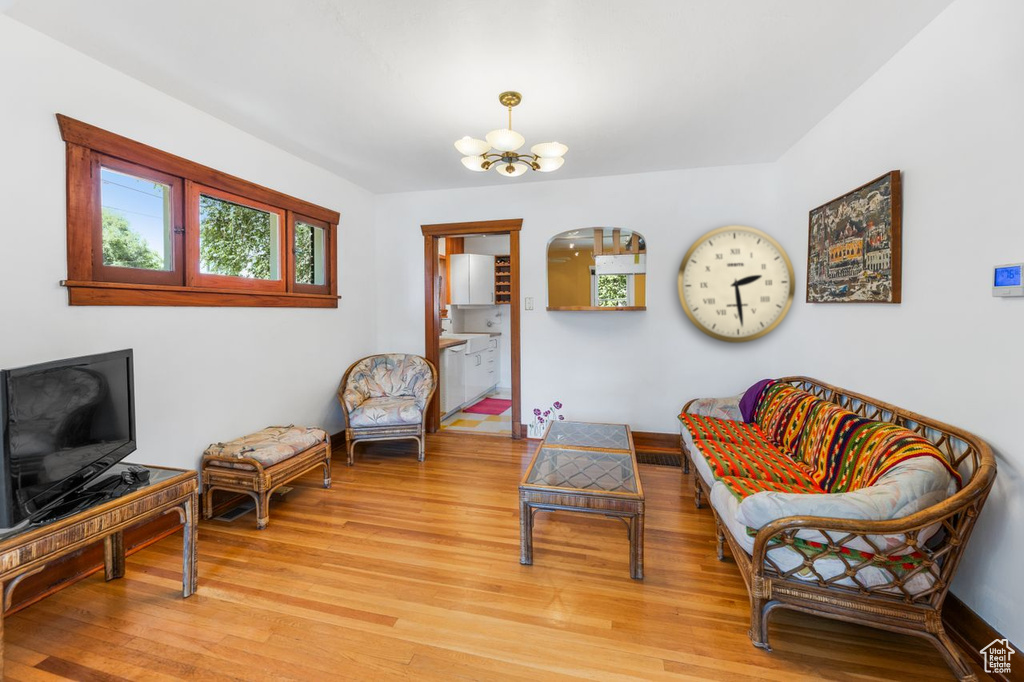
2,29
